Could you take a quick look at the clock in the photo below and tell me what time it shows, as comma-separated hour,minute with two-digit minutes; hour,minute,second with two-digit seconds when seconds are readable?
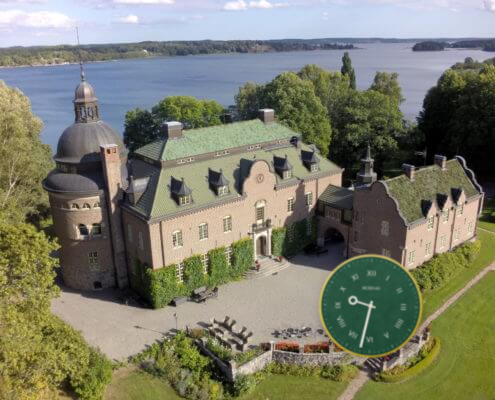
9,32
